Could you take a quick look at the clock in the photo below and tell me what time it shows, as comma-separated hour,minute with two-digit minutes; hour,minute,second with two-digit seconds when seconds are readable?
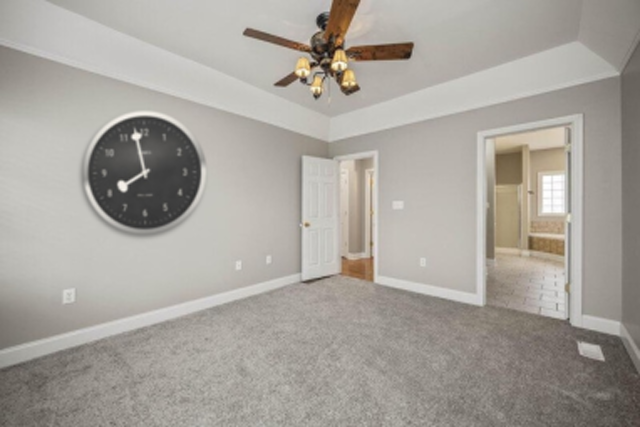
7,58
